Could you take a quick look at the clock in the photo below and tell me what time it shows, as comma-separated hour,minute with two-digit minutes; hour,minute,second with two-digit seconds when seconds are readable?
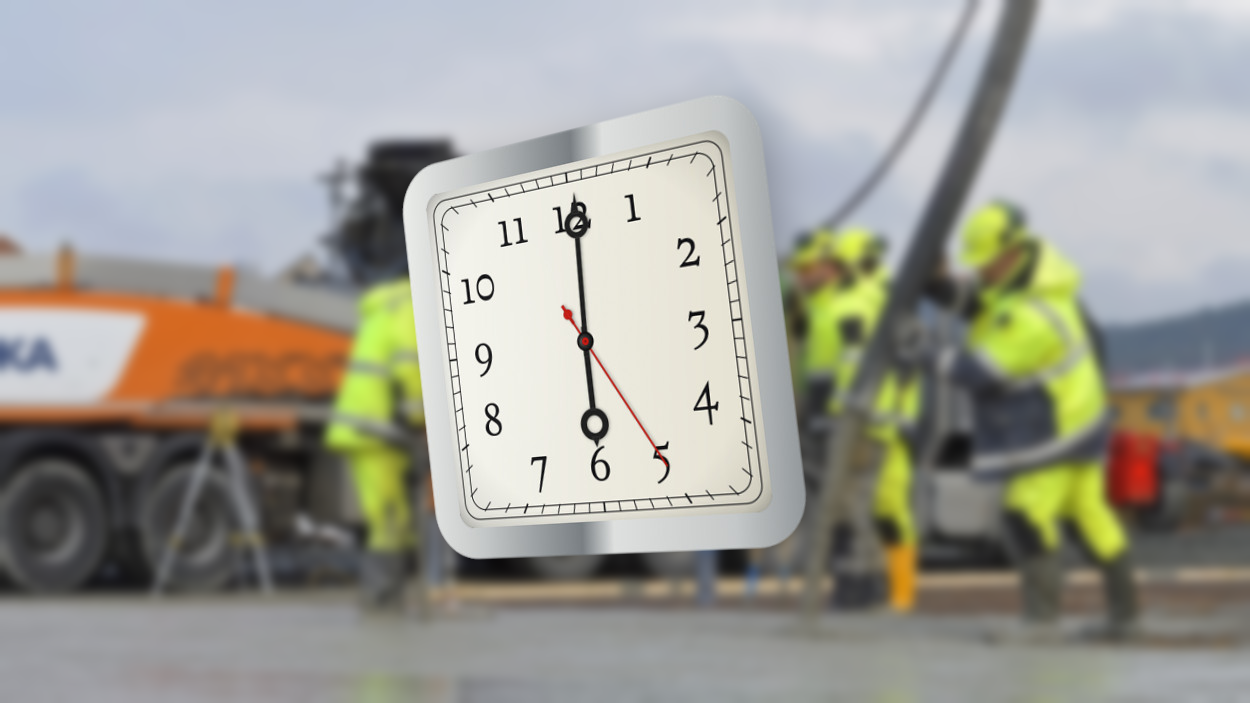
6,00,25
